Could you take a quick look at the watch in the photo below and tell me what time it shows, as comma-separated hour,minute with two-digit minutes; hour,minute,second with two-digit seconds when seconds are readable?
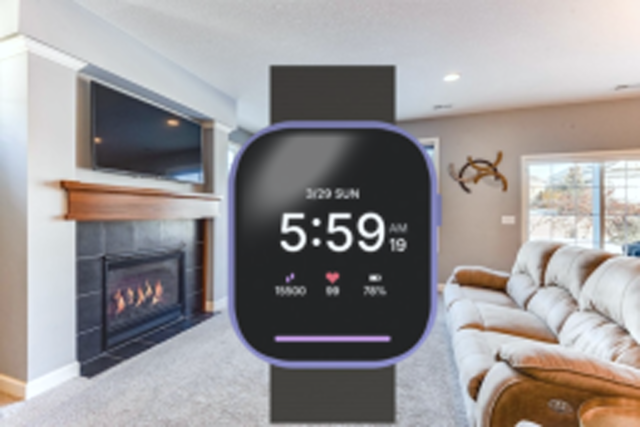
5,59
